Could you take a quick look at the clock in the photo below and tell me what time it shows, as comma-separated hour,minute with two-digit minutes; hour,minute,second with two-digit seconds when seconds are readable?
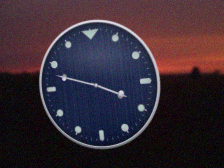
3,48
